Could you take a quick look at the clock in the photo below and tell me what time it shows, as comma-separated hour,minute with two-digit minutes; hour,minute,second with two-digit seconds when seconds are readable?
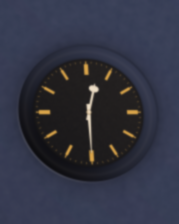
12,30
